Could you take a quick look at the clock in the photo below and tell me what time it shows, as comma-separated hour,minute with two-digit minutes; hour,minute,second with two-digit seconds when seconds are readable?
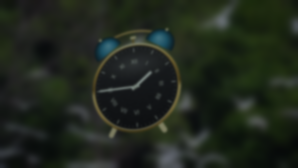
1,45
